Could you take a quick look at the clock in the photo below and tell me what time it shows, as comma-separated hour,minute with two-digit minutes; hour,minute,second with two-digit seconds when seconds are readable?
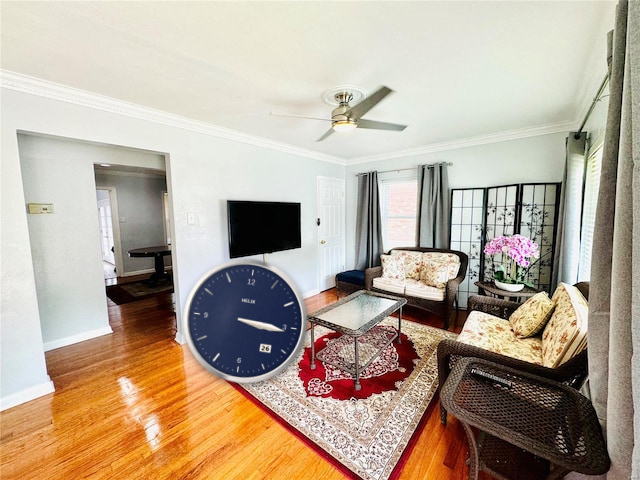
3,16
